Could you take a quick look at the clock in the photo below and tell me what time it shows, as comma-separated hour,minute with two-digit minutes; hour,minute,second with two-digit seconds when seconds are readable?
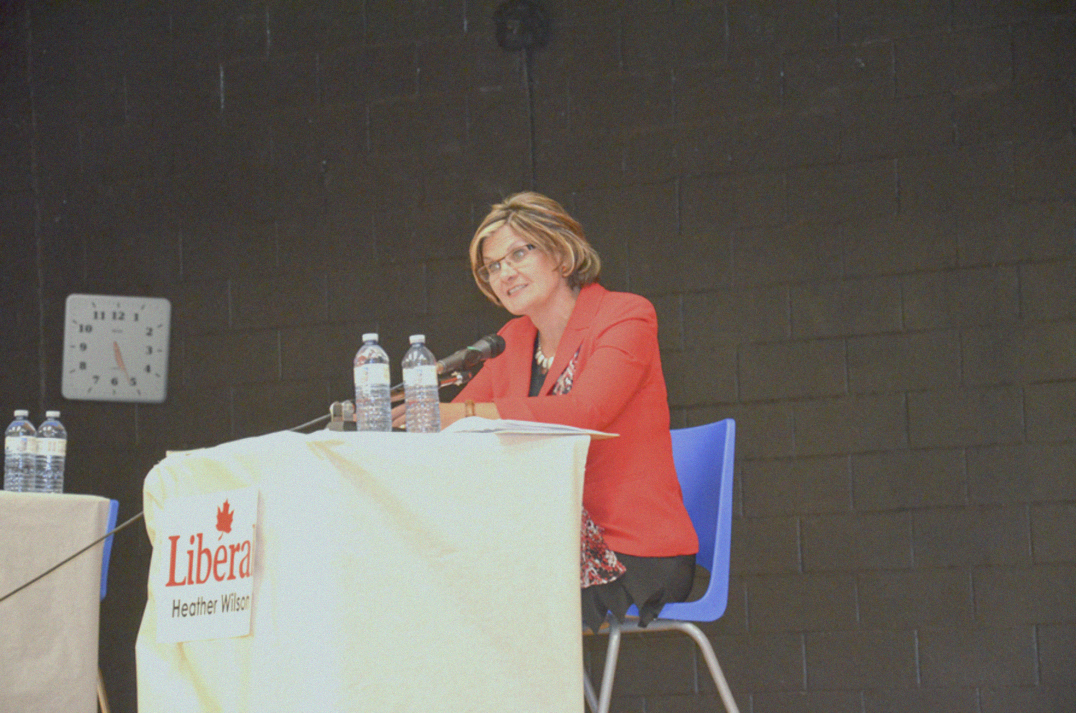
5,26
